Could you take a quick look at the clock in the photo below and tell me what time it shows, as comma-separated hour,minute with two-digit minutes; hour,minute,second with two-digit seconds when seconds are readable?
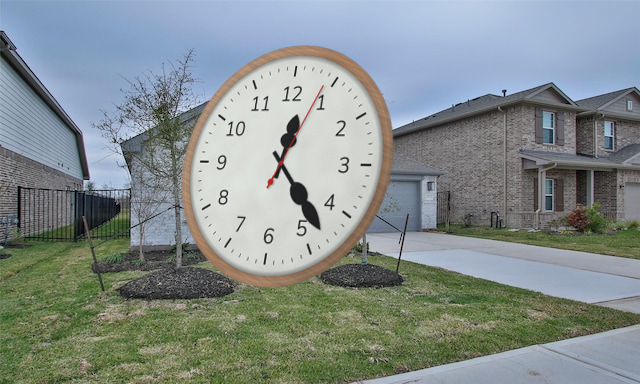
12,23,04
